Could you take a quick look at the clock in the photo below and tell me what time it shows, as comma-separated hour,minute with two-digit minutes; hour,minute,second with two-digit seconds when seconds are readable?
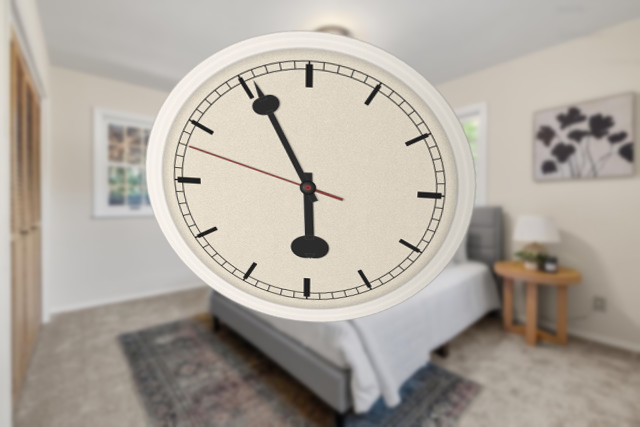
5,55,48
